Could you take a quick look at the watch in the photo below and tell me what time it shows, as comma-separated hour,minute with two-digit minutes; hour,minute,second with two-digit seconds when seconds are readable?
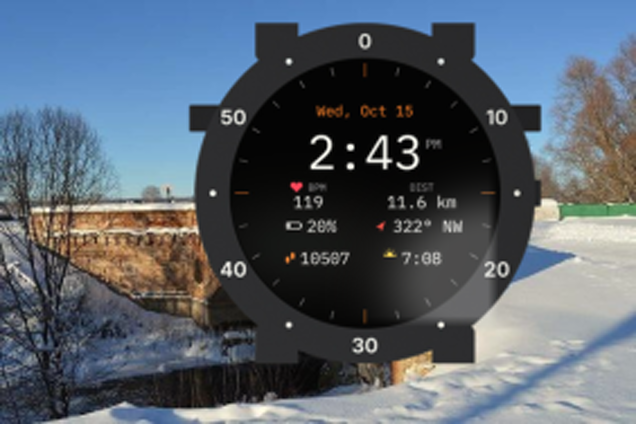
2,43
